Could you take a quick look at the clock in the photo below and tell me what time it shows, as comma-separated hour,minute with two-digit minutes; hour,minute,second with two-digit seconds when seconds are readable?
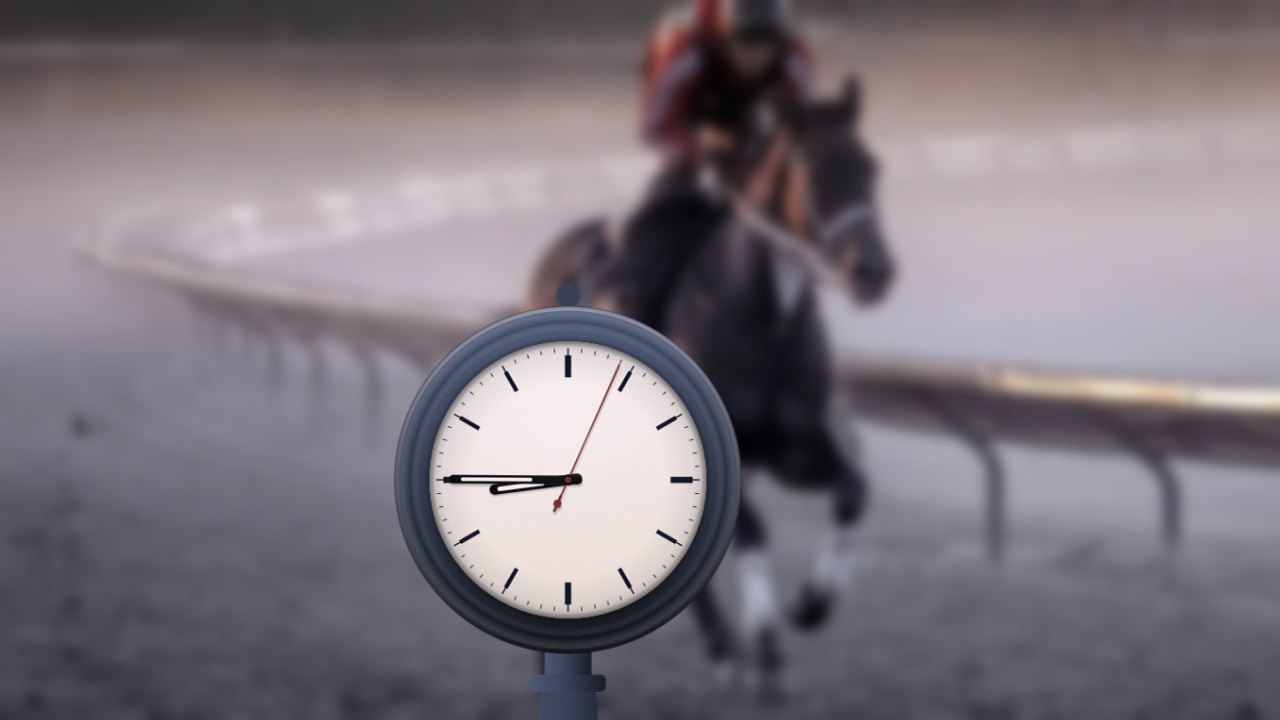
8,45,04
